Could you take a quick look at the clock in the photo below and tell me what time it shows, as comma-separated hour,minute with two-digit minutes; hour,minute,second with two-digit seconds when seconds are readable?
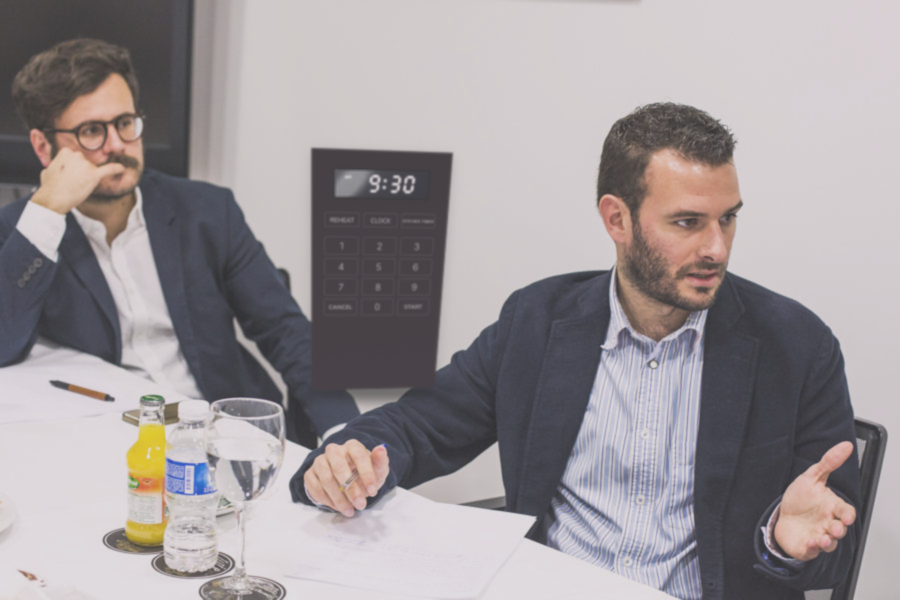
9,30
